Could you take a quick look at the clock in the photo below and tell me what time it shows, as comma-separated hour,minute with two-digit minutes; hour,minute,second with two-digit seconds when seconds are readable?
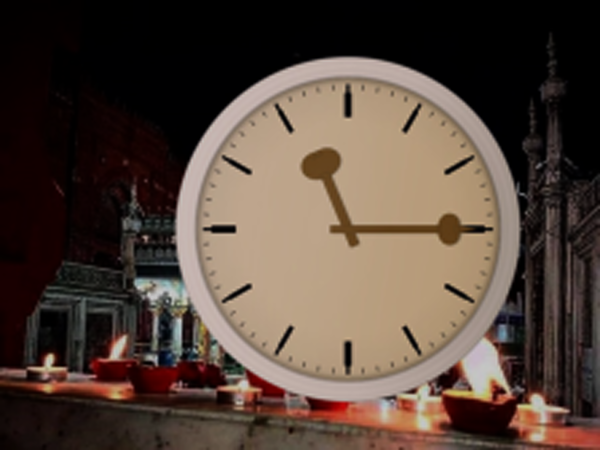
11,15
